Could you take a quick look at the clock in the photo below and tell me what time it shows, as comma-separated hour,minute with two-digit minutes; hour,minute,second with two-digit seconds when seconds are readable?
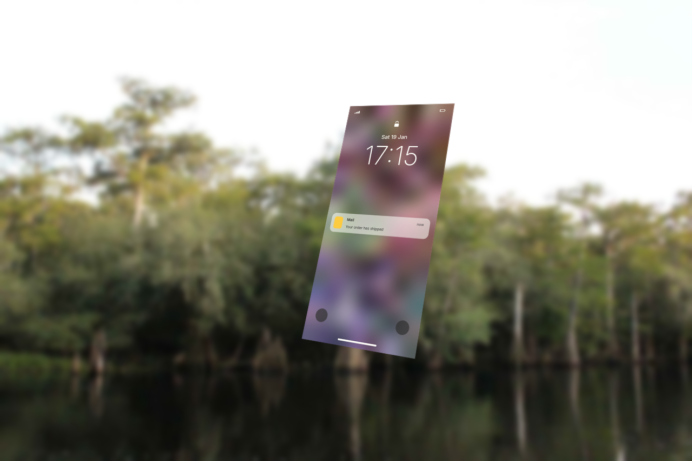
17,15
